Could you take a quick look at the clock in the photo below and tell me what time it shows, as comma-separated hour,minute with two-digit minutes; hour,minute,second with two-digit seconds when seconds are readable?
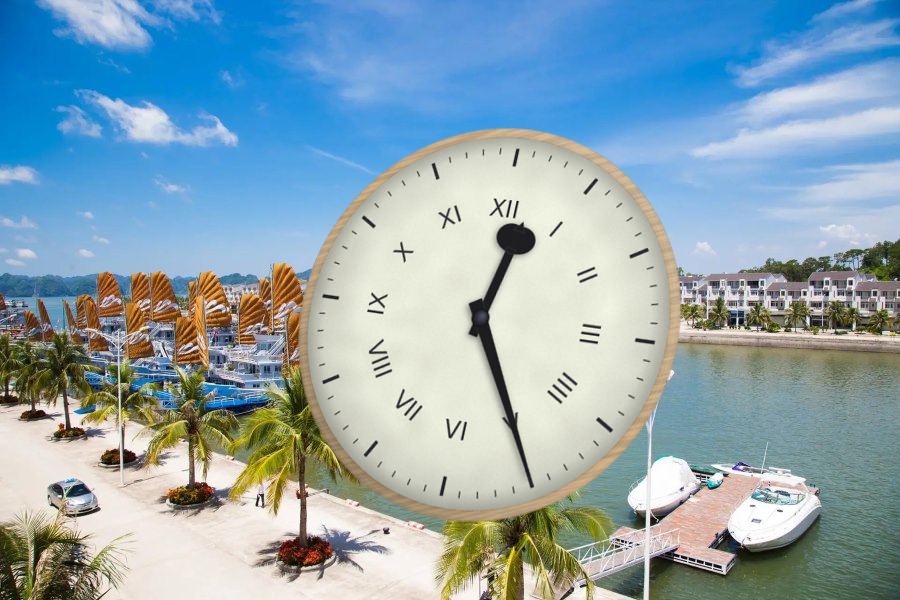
12,25
